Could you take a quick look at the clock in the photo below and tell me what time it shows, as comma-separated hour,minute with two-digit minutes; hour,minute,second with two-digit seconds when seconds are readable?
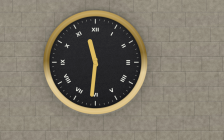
11,31
